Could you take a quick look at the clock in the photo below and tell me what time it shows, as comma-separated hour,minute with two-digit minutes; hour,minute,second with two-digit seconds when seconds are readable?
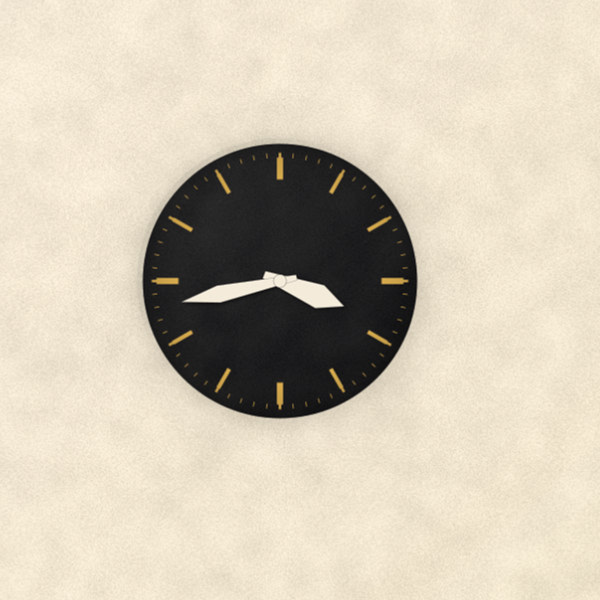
3,43
